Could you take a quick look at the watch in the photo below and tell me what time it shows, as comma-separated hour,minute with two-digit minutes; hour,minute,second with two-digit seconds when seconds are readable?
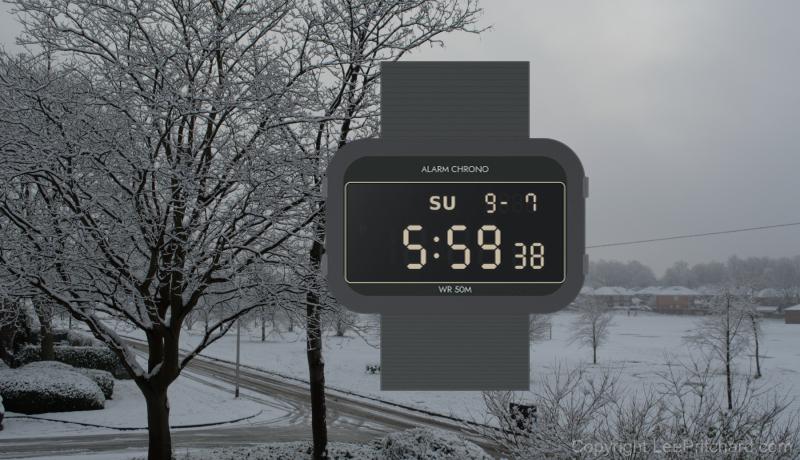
5,59,38
